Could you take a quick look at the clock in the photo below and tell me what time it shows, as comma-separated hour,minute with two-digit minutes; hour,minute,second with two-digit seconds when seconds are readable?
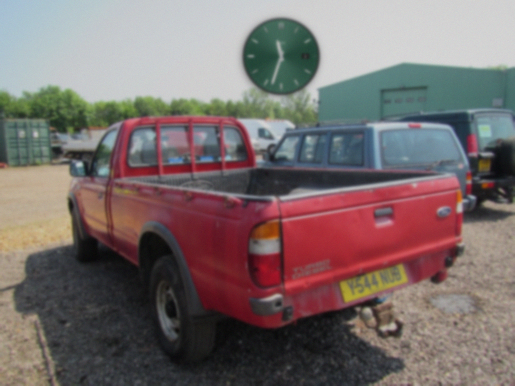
11,33
